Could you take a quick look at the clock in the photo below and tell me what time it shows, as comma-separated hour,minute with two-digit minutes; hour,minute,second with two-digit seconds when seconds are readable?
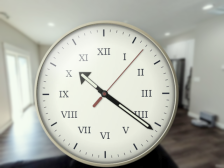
10,21,07
